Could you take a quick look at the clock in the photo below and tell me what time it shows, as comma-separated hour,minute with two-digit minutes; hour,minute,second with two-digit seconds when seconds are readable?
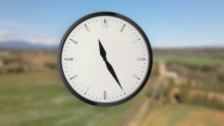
11,25
